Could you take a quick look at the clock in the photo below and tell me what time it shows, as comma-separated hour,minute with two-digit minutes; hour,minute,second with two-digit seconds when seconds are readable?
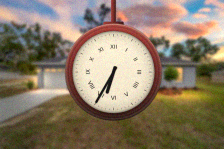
6,35
